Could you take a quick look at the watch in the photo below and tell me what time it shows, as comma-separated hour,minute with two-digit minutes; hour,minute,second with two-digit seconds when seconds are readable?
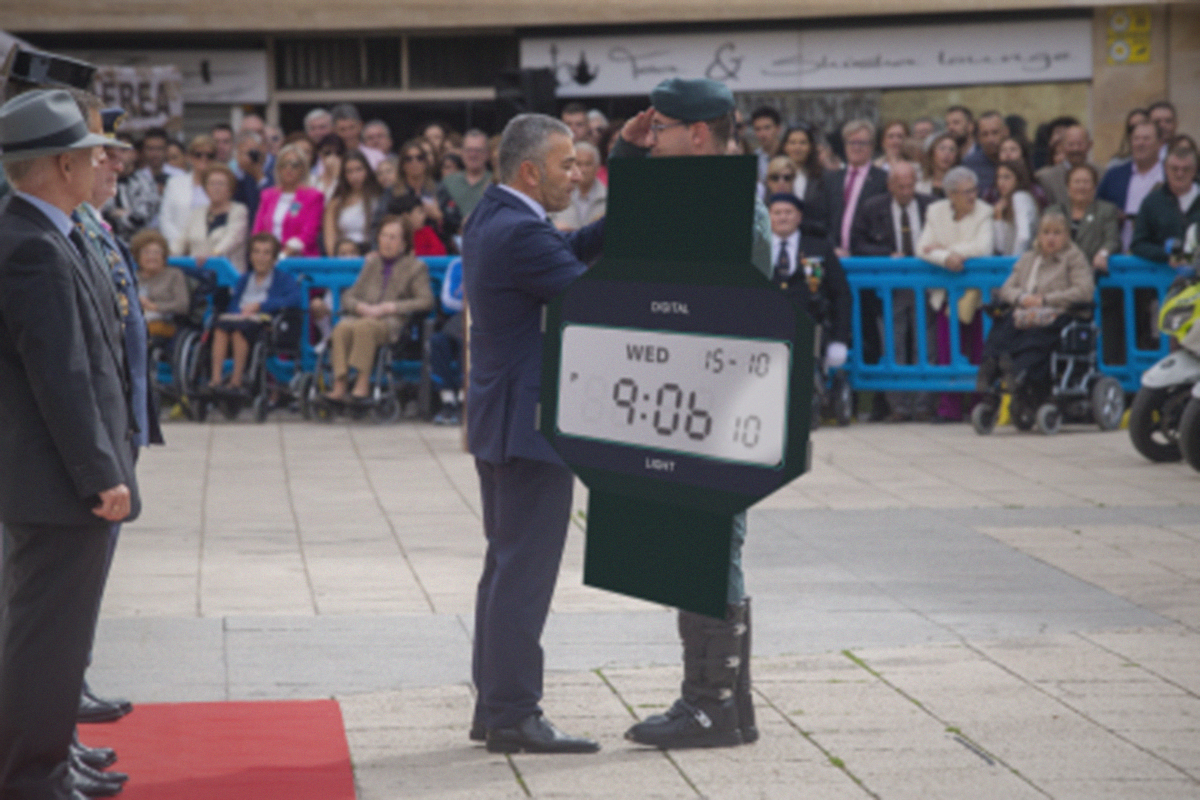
9,06,10
